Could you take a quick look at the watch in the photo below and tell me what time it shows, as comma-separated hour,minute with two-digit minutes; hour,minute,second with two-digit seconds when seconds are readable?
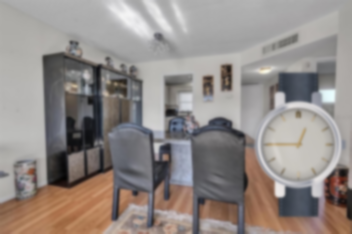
12,45
